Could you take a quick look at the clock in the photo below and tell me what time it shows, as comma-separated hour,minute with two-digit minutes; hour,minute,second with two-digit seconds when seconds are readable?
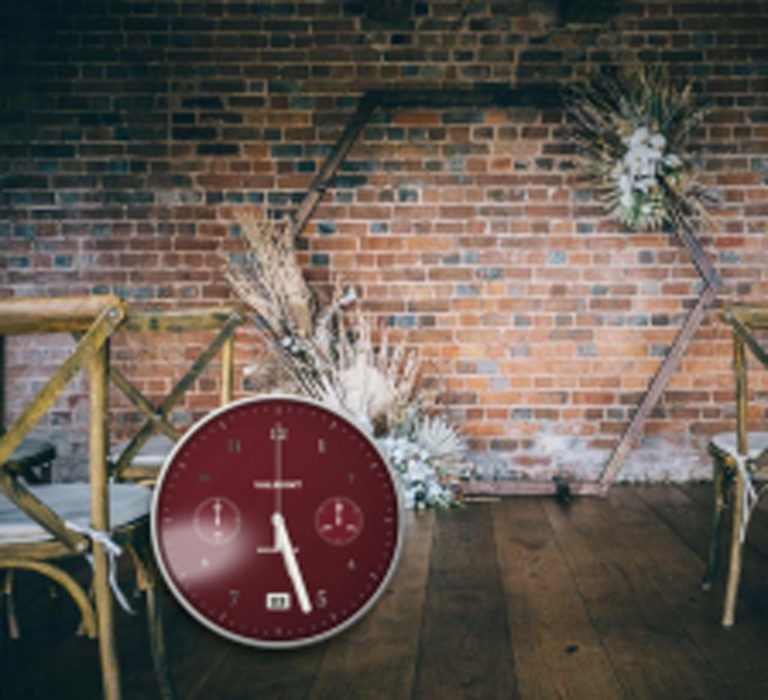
5,27
